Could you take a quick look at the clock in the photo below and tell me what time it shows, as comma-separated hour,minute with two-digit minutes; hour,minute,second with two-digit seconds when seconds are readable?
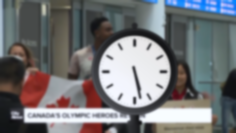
5,28
